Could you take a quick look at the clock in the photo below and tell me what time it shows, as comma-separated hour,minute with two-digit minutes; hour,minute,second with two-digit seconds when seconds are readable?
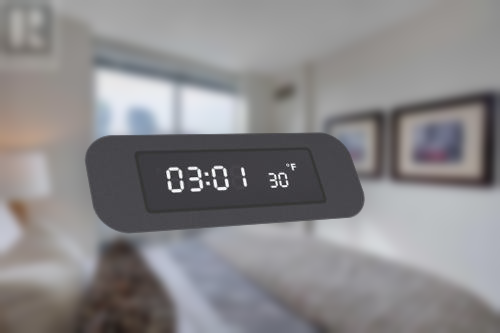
3,01
